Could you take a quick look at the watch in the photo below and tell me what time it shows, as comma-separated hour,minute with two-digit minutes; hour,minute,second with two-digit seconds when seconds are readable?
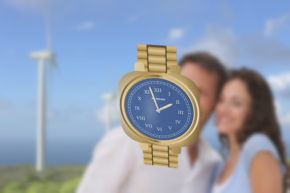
1,57
